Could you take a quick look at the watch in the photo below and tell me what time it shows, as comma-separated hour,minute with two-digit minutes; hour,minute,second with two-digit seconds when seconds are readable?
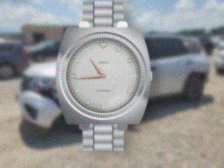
10,44
